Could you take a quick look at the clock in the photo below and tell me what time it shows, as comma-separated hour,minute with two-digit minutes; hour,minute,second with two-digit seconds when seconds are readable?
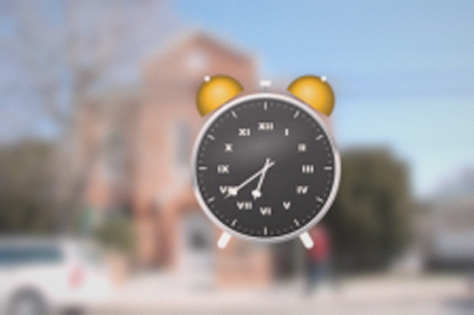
6,39
